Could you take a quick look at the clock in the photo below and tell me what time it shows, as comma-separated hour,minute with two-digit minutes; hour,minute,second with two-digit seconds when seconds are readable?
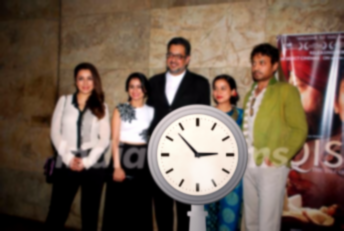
2,53
